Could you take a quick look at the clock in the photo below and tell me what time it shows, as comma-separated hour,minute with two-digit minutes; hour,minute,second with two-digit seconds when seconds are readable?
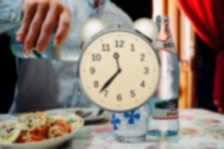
11,37
